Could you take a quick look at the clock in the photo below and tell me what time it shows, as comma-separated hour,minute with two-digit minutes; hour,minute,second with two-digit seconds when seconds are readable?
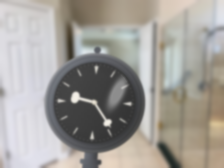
9,24
